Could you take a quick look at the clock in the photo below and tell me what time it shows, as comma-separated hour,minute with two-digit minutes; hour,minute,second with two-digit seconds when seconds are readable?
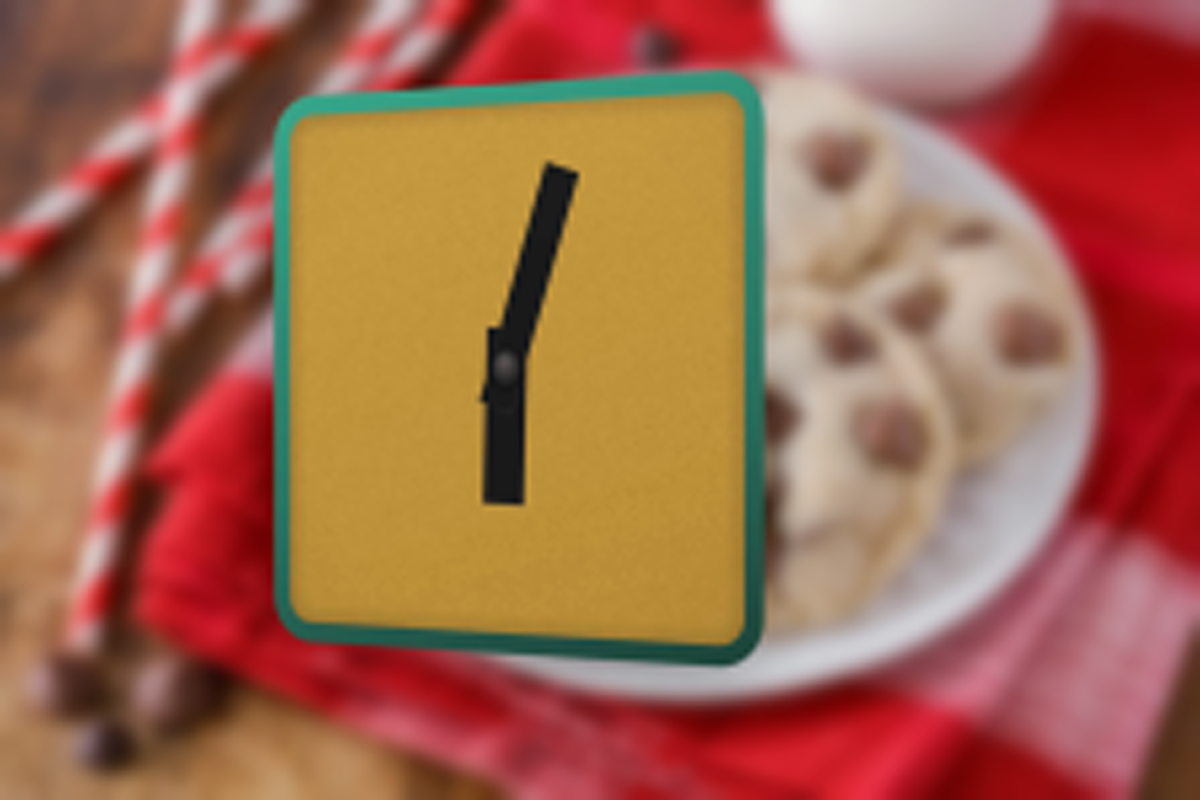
6,03
